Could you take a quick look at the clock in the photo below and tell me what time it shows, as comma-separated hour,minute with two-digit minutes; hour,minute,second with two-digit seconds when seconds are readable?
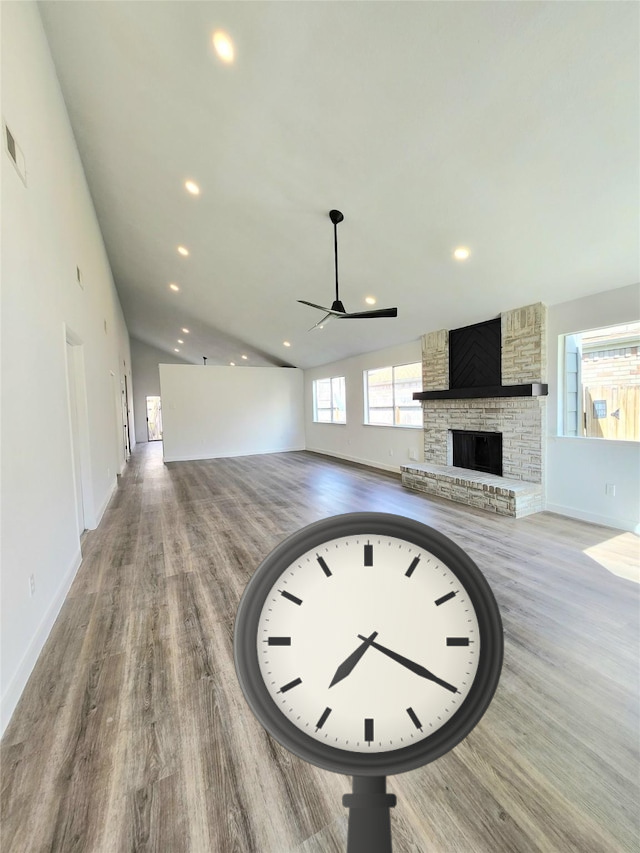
7,20
